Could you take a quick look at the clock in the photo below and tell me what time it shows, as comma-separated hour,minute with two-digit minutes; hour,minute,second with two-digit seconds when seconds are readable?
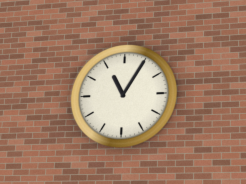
11,05
